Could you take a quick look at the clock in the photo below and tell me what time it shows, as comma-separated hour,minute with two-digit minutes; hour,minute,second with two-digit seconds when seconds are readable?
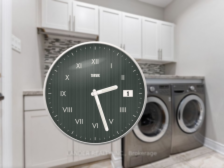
2,27
